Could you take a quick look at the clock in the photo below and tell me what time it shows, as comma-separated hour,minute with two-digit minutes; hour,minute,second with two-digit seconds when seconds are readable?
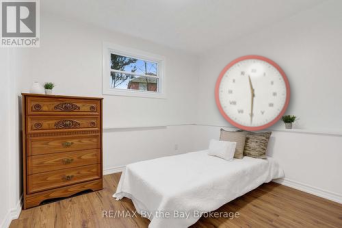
11,30
